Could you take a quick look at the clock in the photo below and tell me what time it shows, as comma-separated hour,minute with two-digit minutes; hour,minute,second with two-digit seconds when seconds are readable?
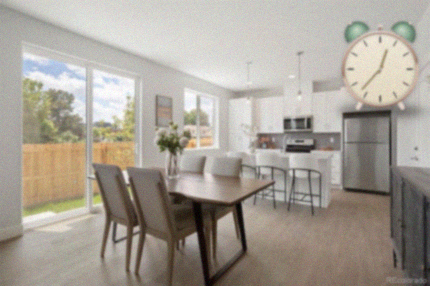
12,37
